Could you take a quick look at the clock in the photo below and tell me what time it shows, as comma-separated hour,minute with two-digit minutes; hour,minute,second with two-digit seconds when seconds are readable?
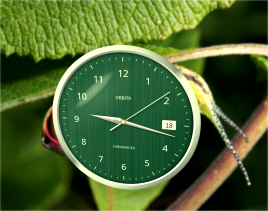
9,17,09
